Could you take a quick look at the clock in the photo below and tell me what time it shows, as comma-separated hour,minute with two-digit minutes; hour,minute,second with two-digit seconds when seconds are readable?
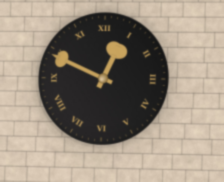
12,49
